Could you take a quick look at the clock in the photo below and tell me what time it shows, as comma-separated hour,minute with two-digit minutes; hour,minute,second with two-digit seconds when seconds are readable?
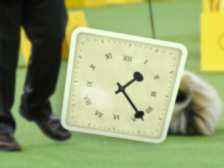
1,23
